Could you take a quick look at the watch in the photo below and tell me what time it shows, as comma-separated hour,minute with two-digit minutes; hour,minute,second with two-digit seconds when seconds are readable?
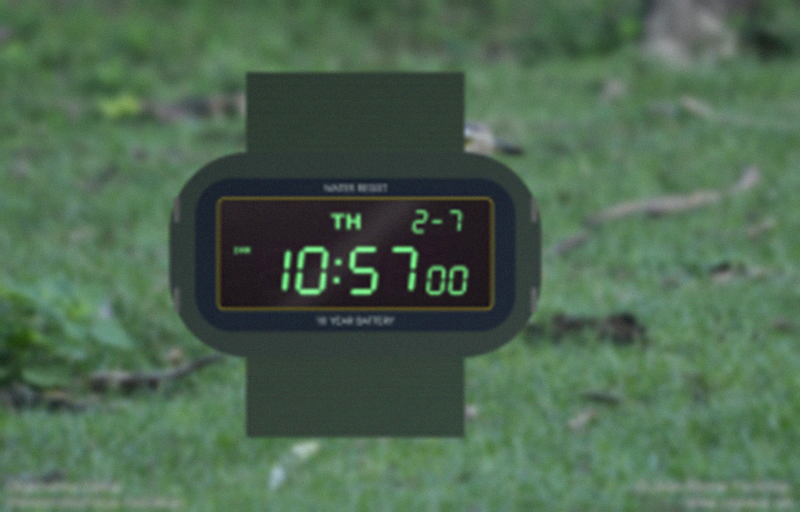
10,57,00
